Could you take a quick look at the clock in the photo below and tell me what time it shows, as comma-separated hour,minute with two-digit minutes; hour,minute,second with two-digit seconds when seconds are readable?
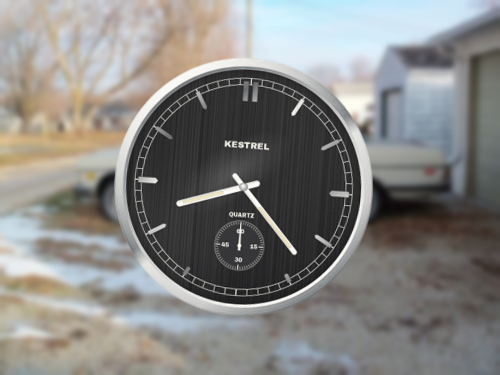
8,23
